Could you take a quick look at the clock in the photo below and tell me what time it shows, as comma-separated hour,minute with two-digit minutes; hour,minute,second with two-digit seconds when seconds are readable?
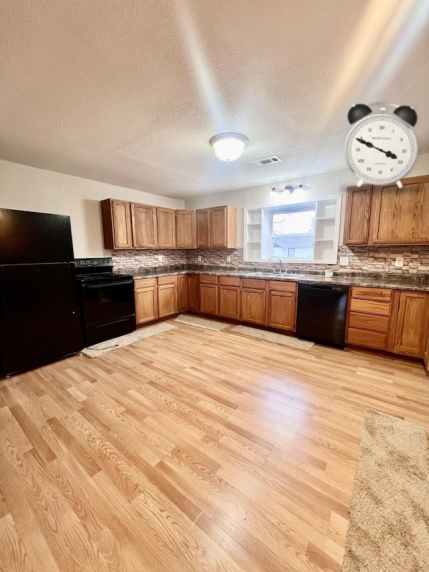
3,49
